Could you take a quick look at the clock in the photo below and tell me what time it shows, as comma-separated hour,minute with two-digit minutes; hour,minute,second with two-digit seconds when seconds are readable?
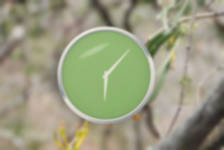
6,07
